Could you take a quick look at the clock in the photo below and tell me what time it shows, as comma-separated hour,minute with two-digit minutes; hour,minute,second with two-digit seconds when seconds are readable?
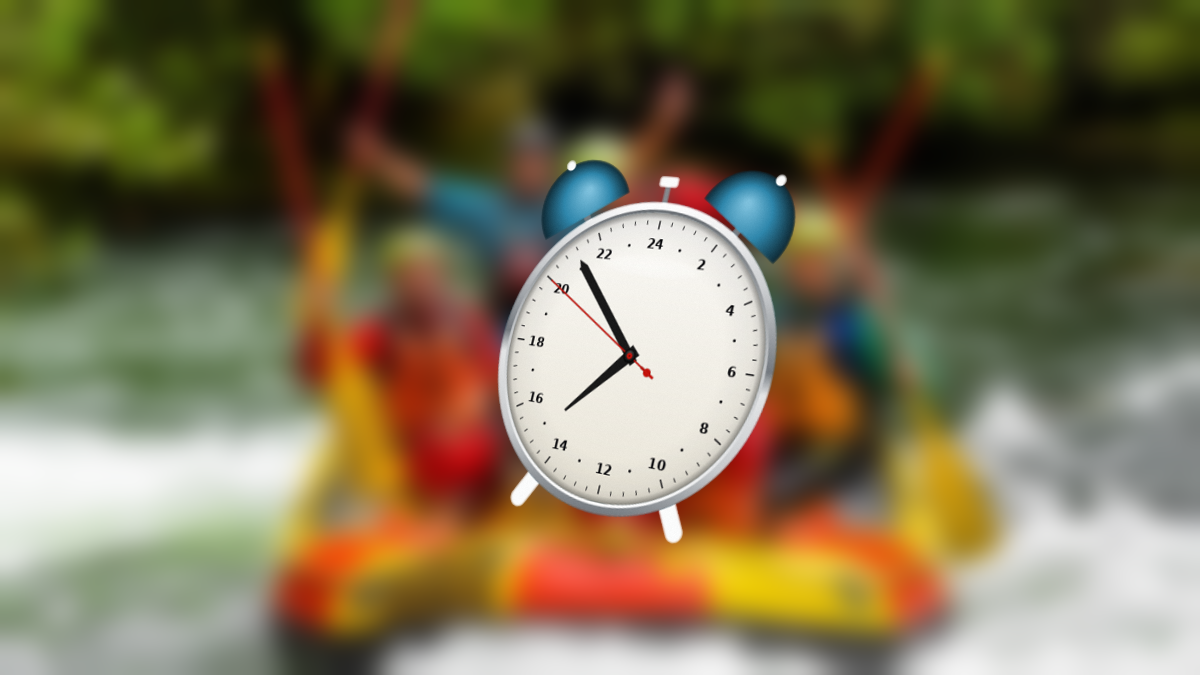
14,52,50
